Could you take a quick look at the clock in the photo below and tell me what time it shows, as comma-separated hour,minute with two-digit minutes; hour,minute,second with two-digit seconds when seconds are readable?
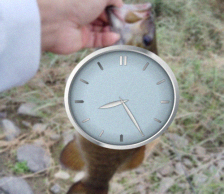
8,25
